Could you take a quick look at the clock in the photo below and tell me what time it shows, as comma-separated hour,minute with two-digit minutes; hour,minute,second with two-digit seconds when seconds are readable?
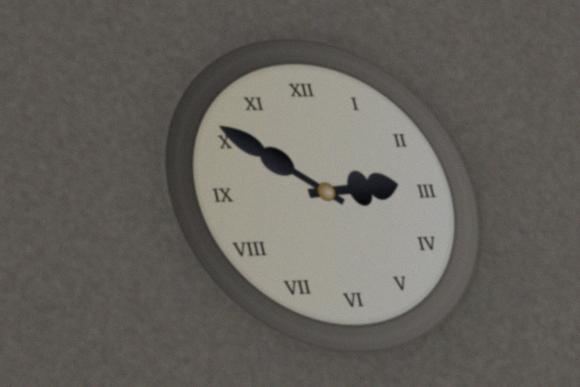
2,51
